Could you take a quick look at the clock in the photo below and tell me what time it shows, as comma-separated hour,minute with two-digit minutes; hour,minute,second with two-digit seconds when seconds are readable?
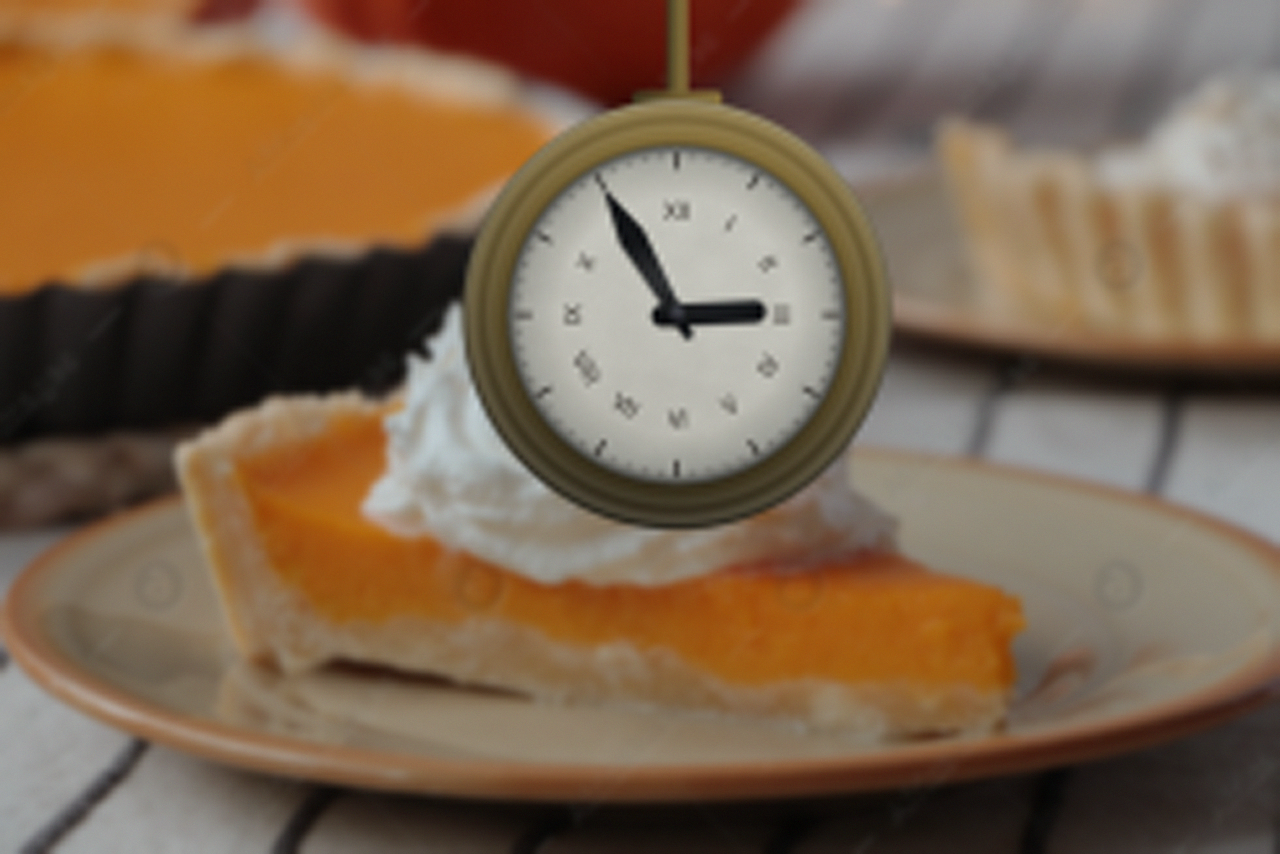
2,55
